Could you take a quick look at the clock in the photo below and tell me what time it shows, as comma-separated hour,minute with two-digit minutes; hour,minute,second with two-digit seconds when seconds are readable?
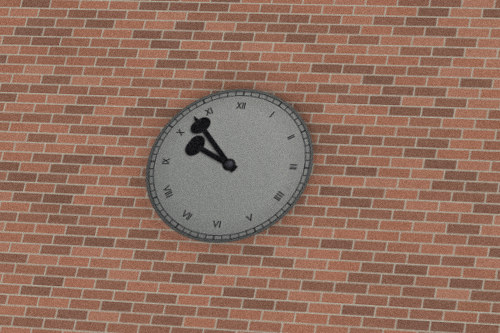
9,53
